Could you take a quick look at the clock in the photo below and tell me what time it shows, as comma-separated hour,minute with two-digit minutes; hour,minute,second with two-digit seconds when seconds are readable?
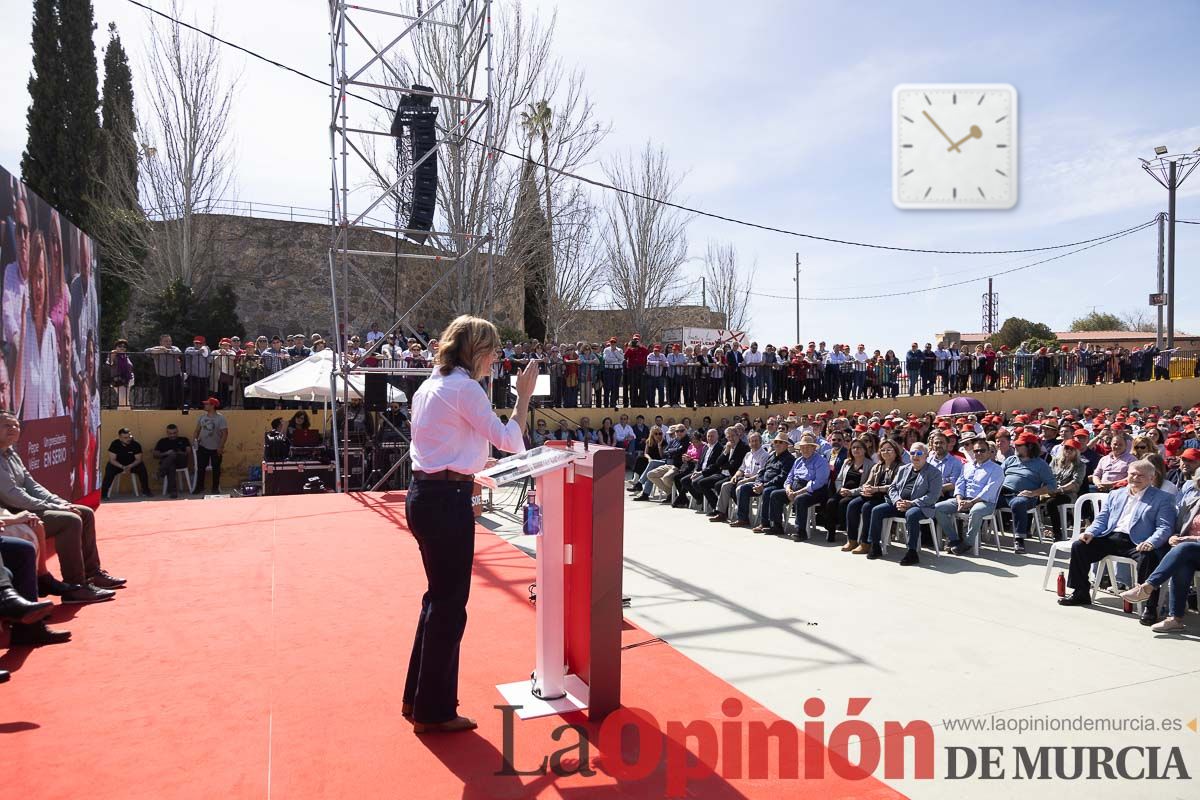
1,53
